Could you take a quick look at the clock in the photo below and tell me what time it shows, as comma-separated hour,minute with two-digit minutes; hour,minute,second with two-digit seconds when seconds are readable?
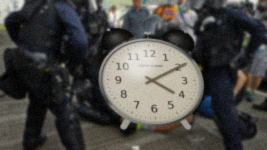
4,10
